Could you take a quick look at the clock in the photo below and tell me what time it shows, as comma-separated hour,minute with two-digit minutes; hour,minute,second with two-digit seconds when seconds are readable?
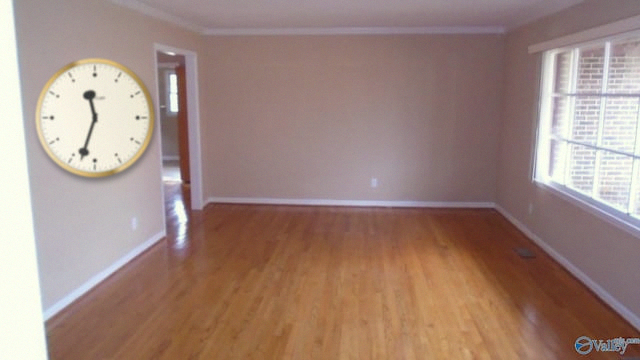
11,33
